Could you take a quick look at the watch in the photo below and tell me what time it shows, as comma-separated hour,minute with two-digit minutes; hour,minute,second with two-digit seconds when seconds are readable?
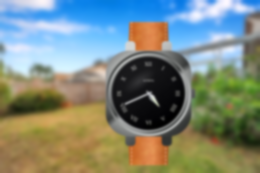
4,41
